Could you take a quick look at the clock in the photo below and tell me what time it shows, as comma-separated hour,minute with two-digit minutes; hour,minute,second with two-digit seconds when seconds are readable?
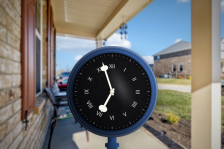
6,57
